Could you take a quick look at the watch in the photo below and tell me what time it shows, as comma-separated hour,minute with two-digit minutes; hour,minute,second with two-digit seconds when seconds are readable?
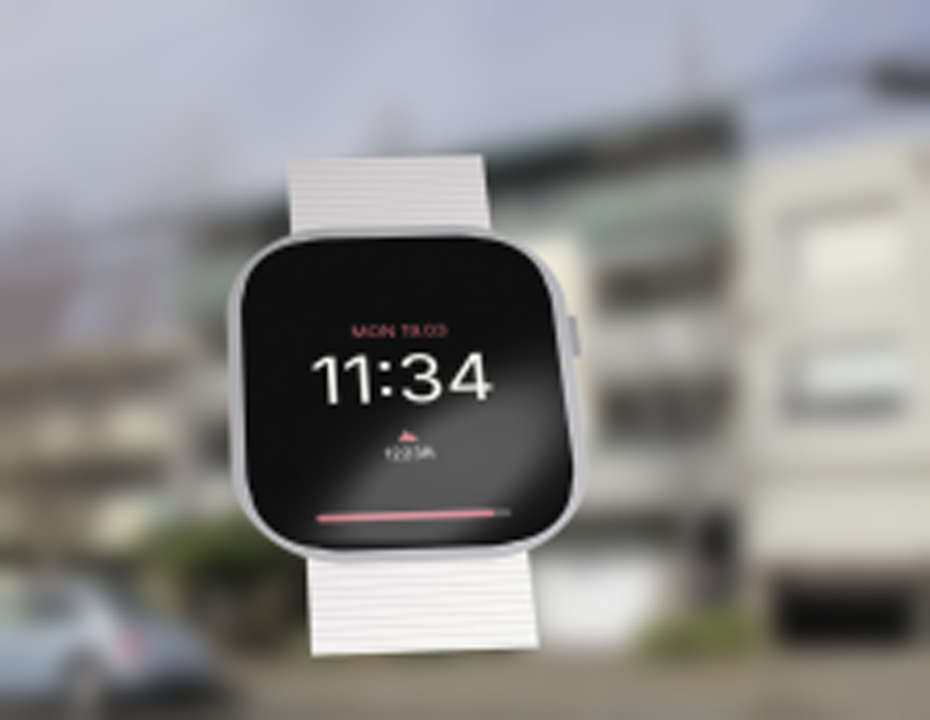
11,34
